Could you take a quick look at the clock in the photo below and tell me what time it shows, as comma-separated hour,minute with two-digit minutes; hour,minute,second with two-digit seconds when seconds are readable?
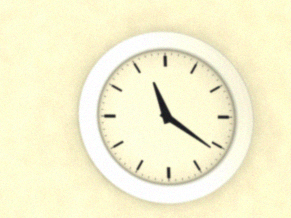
11,21
